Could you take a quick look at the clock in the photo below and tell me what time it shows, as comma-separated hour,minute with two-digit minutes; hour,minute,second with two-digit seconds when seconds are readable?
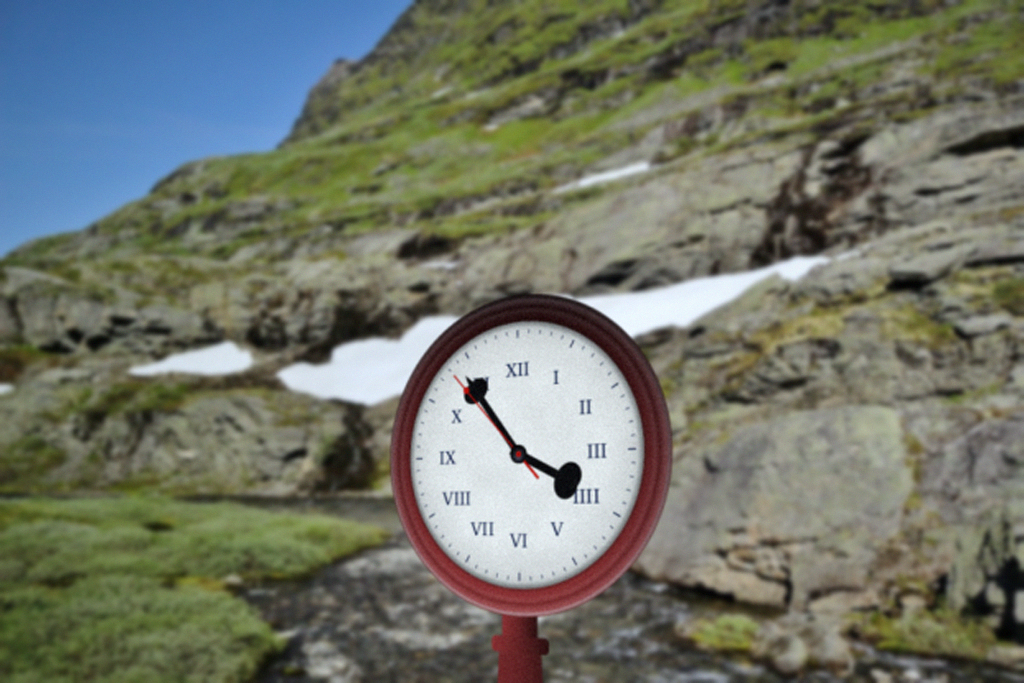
3,53,53
